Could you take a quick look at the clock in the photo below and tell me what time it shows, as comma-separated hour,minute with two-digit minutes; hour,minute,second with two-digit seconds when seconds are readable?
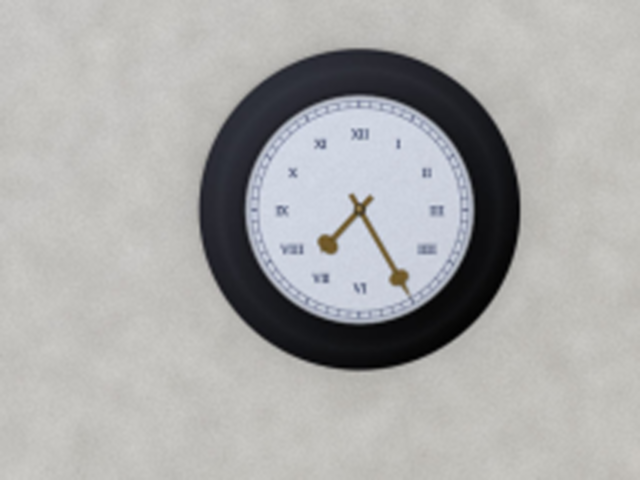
7,25
